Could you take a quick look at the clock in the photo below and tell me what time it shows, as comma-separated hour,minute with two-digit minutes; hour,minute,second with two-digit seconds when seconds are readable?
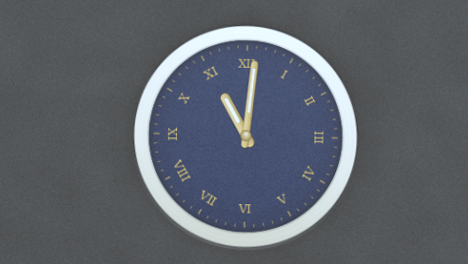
11,01
